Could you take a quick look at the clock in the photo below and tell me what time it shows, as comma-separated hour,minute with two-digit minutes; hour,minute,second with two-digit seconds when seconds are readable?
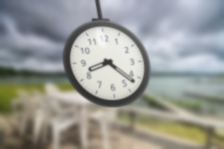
8,22
